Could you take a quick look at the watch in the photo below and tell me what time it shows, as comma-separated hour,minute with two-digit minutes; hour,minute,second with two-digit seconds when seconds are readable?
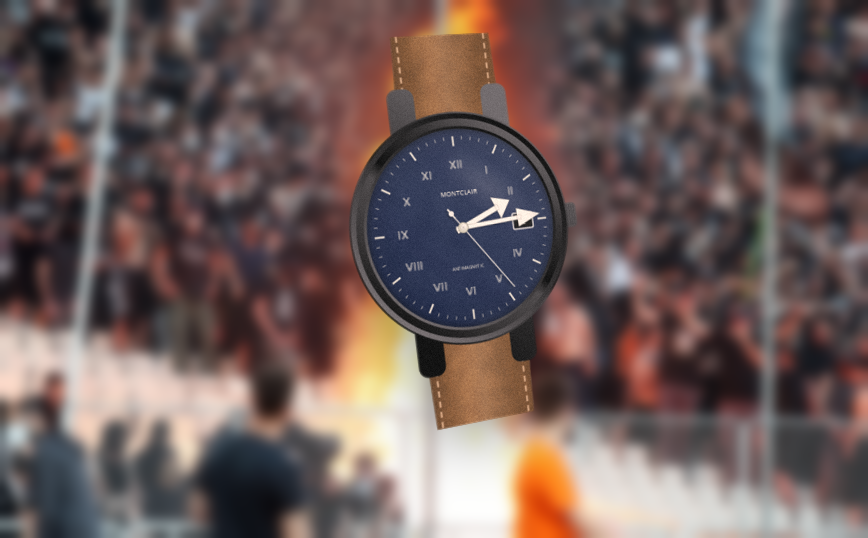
2,14,24
